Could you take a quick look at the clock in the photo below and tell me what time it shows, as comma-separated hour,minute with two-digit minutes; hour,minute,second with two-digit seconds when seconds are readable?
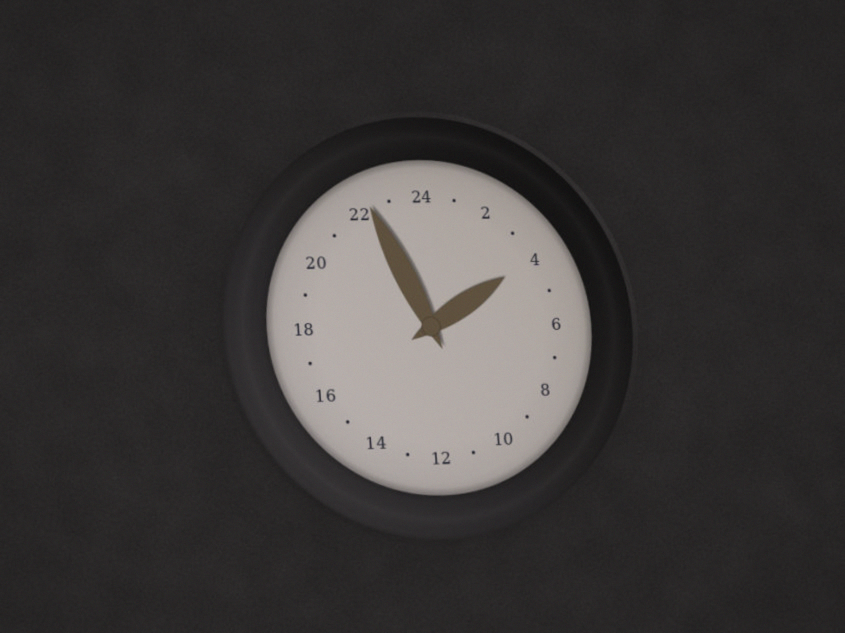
3,56
